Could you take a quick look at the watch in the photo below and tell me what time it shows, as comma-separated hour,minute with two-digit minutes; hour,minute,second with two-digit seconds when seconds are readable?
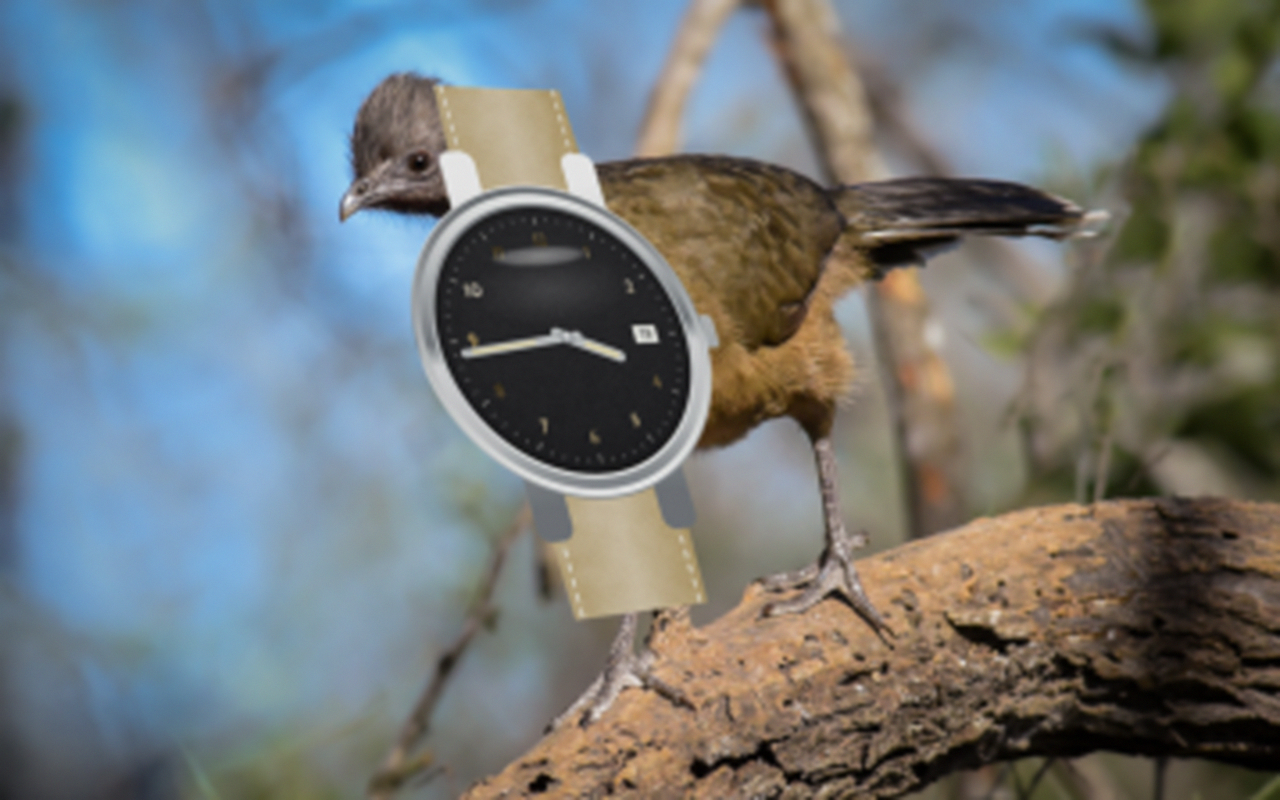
3,44
